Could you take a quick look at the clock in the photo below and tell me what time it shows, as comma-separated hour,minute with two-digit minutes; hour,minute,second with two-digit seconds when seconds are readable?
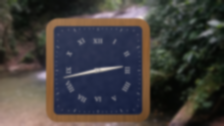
2,43
